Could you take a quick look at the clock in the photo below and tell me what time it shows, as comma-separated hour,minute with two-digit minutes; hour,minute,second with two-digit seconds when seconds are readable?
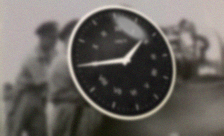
1,45
